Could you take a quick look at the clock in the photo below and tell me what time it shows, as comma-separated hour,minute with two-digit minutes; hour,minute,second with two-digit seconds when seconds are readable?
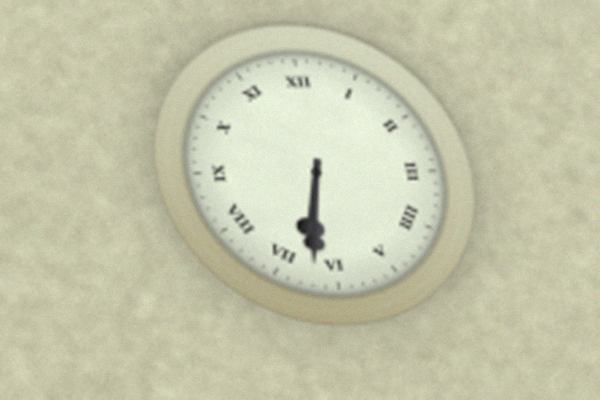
6,32
